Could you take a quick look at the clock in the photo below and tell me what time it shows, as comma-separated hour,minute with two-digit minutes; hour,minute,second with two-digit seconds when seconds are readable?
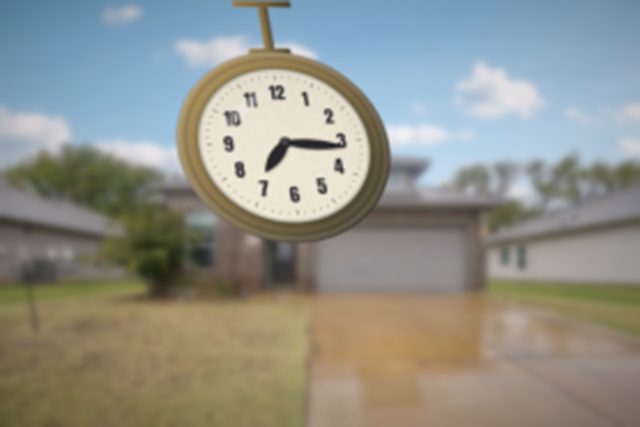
7,16
